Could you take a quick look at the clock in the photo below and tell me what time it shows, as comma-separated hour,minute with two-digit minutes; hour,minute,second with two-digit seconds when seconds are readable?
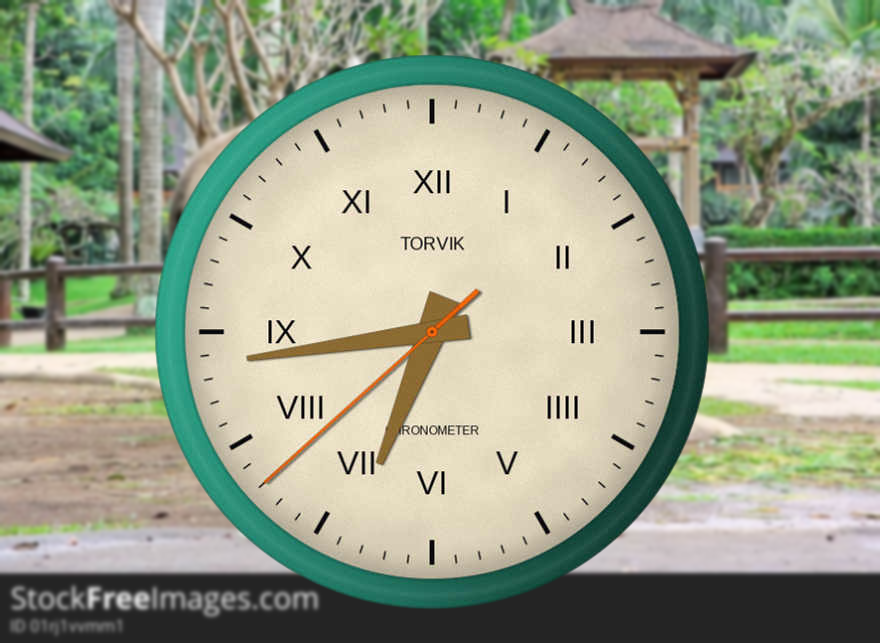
6,43,38
